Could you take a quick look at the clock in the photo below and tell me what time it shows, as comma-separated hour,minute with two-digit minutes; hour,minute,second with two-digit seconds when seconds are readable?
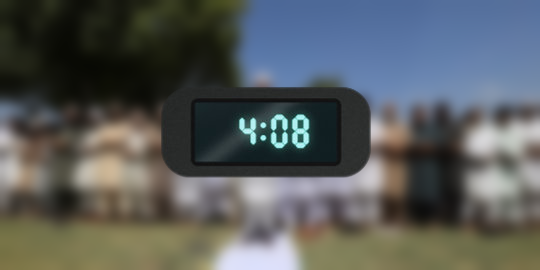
4,08
